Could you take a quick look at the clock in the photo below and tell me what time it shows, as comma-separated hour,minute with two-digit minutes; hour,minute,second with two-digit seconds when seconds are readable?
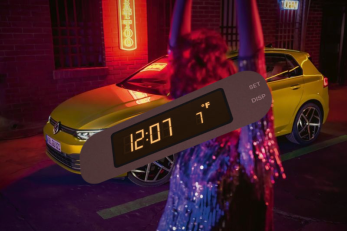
12,07
